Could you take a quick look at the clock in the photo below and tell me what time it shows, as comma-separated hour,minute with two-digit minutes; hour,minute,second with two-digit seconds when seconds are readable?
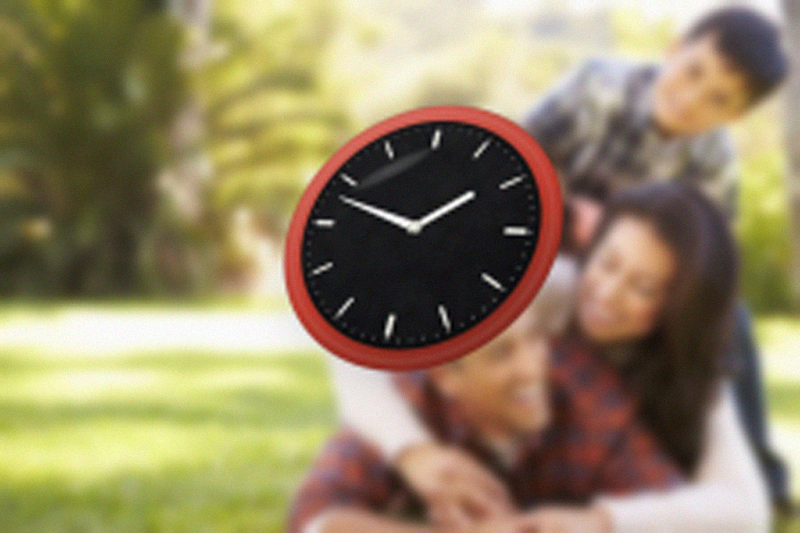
1,48
